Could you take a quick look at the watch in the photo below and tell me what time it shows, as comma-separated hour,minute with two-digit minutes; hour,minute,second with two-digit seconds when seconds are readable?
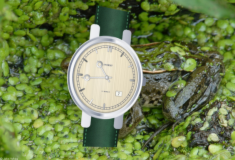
10,44
